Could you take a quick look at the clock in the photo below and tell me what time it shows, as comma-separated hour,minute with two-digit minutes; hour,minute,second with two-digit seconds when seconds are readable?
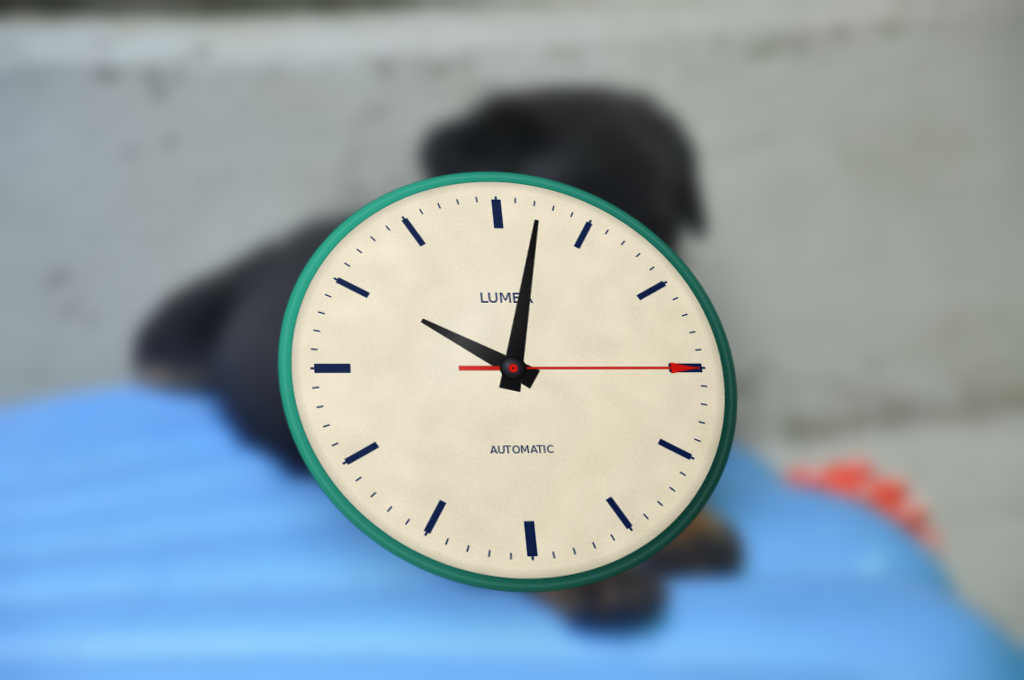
10,02,15
